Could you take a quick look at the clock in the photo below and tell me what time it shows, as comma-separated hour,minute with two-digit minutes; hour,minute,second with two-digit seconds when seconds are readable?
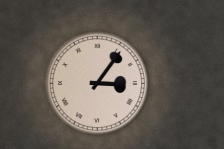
3,06
